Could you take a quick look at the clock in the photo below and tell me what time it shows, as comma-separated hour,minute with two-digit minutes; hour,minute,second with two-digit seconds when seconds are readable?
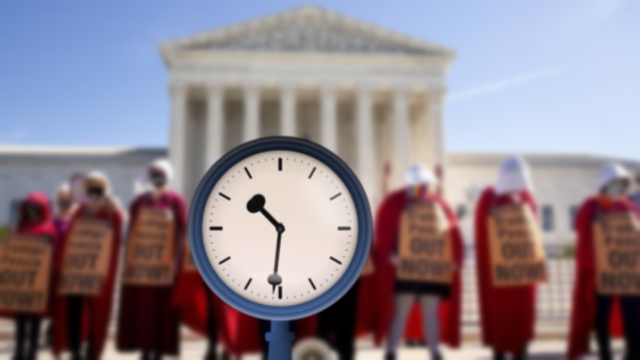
10,31
